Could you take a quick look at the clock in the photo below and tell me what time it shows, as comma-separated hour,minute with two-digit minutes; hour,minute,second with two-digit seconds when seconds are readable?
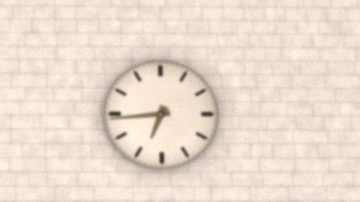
6,44
